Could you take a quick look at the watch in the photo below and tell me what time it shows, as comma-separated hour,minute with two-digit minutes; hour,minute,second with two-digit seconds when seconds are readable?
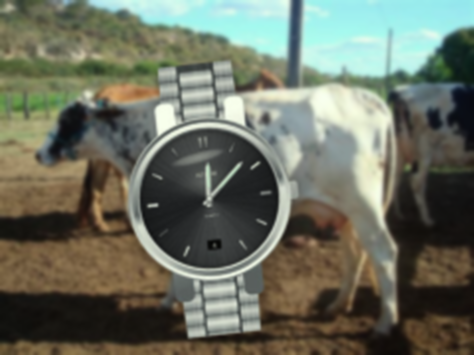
12,08
